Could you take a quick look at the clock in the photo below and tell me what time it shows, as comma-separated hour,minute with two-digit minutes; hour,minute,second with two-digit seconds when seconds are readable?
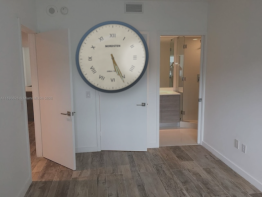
5,26
